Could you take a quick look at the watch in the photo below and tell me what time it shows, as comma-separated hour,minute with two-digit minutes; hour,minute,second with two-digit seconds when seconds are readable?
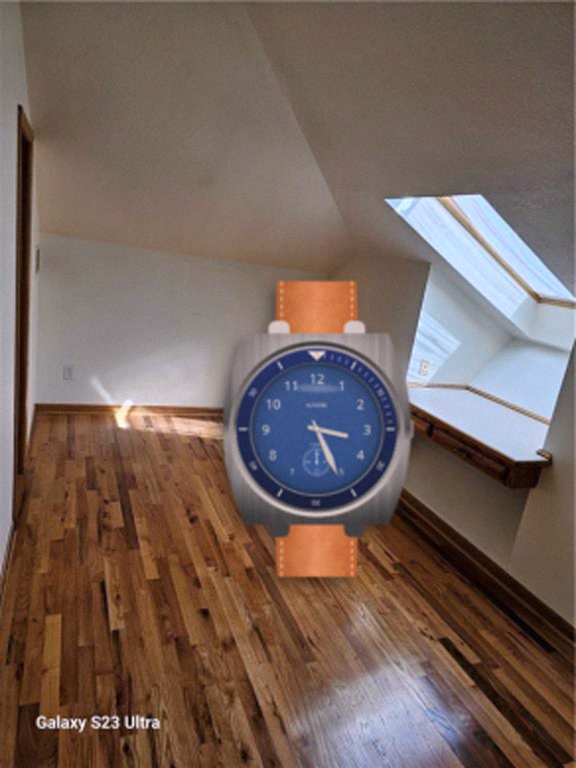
3,26
